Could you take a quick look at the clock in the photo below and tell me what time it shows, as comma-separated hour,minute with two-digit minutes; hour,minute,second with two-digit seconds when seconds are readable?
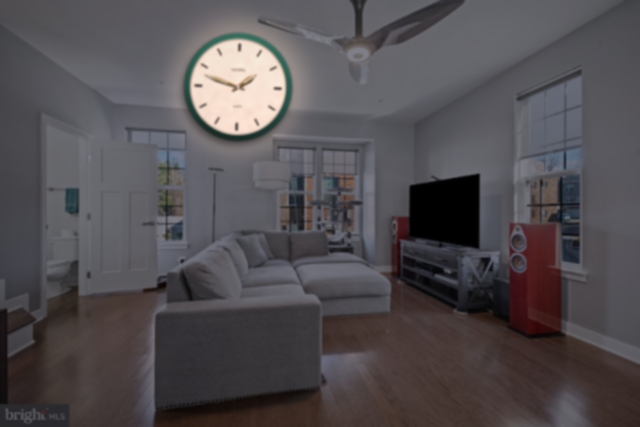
1,48
